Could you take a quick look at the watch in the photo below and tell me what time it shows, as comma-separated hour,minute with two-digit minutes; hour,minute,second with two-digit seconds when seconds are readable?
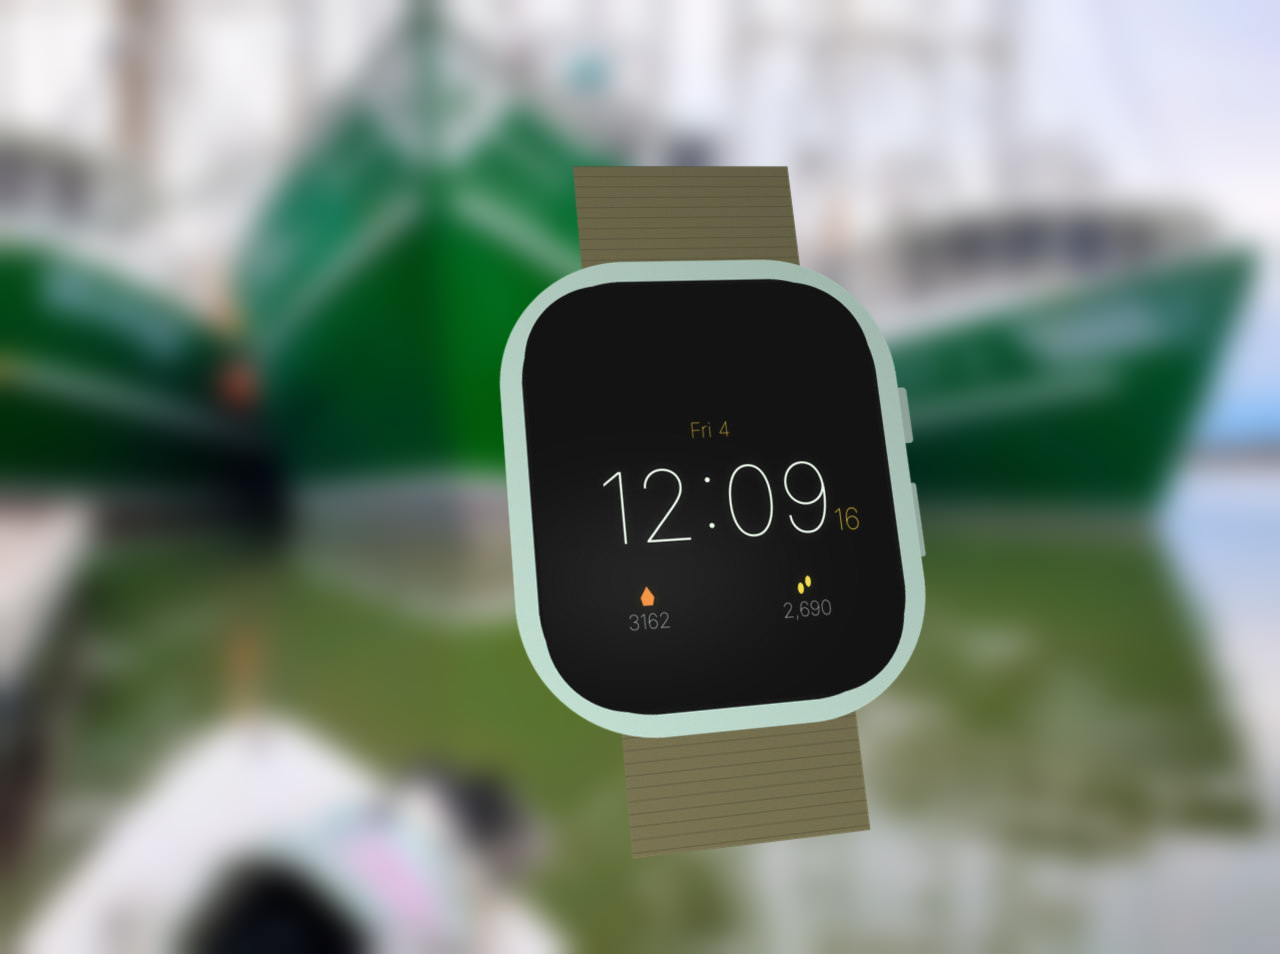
12,09,16
